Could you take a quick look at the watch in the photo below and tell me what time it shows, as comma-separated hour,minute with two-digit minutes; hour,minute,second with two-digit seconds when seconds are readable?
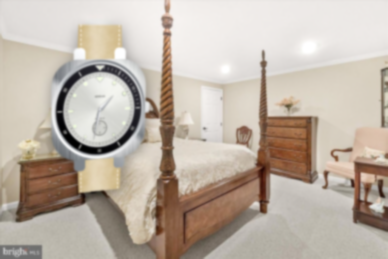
1,32
